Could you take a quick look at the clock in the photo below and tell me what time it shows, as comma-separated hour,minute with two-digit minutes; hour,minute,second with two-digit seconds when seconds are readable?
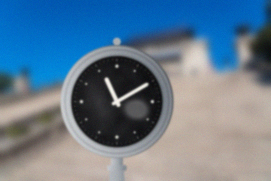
11,10
